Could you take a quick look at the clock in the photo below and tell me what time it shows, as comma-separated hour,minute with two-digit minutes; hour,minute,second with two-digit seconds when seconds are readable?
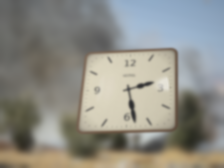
2,28
